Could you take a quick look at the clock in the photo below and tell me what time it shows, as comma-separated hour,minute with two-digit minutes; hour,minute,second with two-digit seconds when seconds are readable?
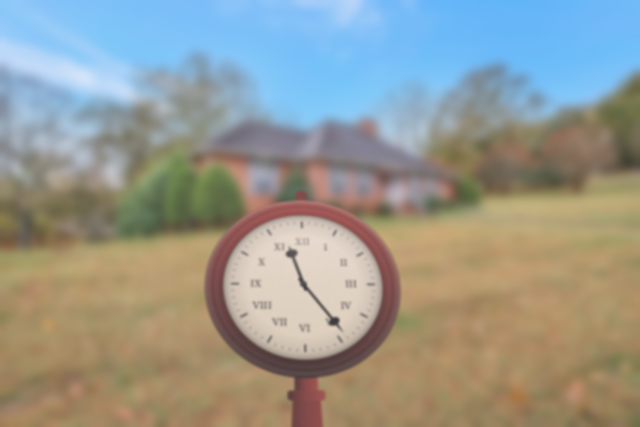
11,24
